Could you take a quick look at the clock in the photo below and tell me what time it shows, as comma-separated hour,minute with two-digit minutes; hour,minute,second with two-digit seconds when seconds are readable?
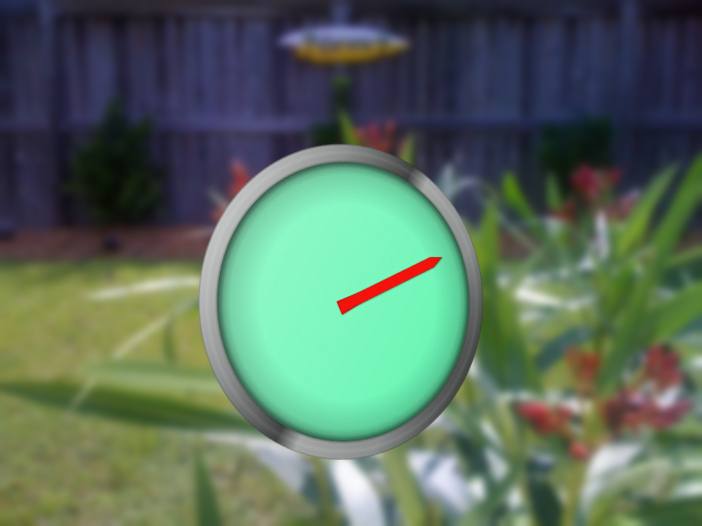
2,11
